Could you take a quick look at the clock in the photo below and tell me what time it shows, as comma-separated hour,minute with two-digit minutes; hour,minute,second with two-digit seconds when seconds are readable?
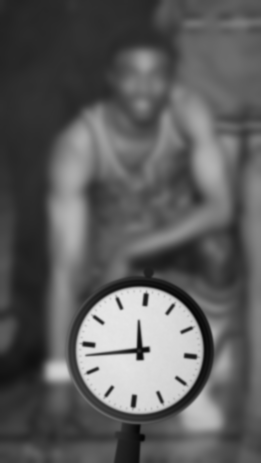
11,43
